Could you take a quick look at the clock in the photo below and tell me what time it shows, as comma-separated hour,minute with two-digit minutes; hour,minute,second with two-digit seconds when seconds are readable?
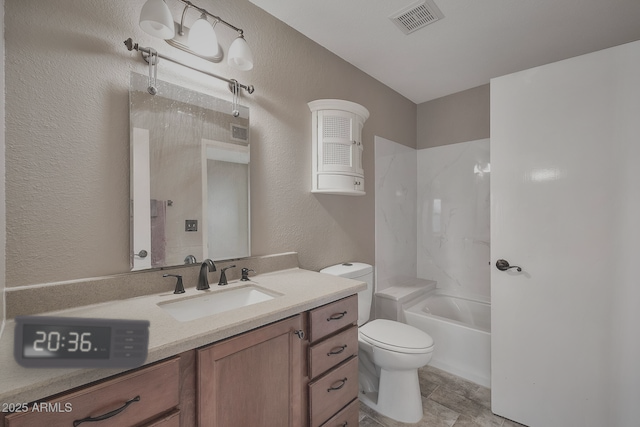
20,36
